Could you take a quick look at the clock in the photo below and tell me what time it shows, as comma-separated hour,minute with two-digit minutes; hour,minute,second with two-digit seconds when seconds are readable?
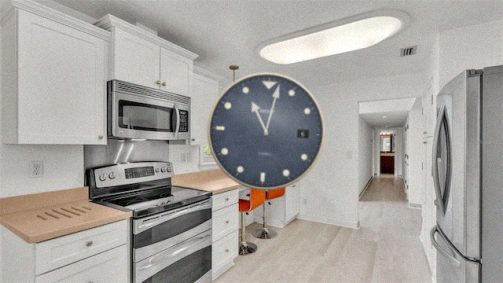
11,02
